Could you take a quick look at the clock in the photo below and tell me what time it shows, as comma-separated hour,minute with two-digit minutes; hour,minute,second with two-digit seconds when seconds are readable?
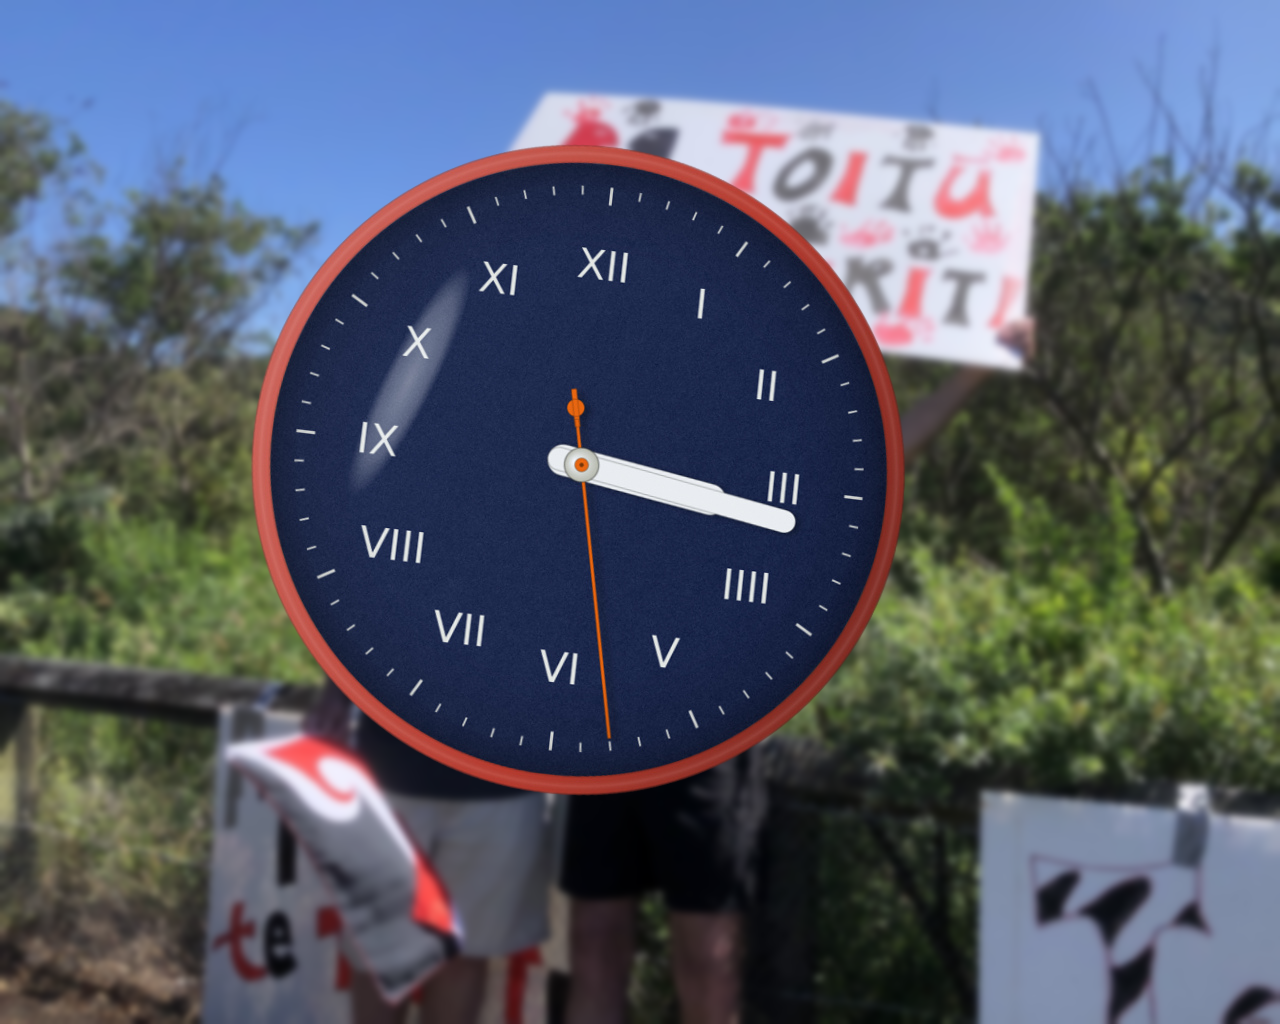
3,16,28
